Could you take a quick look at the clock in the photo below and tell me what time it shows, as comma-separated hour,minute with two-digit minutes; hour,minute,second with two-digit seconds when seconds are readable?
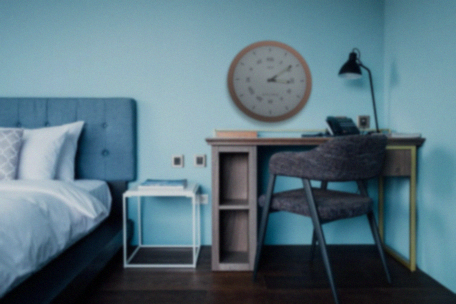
3,09
